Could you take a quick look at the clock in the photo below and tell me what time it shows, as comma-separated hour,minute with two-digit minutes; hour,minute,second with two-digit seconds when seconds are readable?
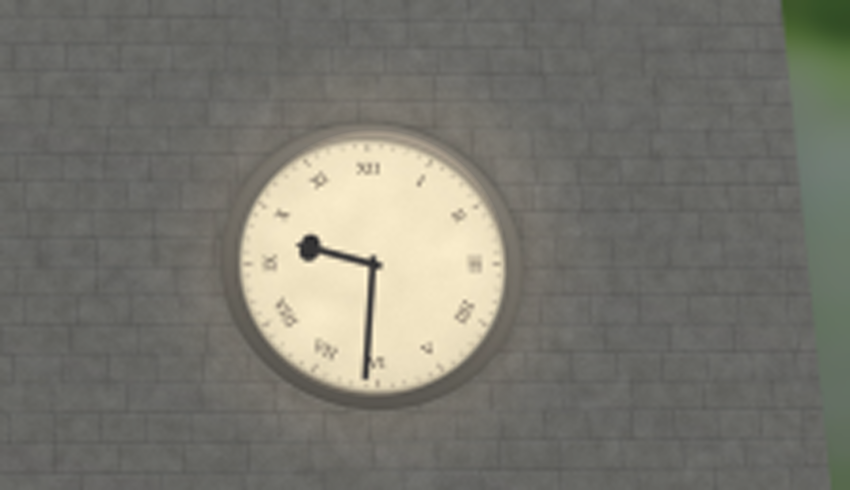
9,31
